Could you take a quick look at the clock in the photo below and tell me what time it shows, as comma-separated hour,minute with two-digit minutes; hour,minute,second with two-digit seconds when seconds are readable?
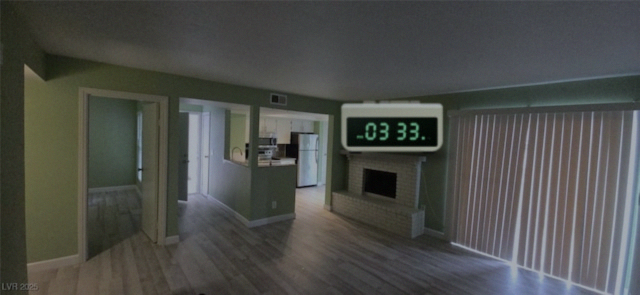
3,33
